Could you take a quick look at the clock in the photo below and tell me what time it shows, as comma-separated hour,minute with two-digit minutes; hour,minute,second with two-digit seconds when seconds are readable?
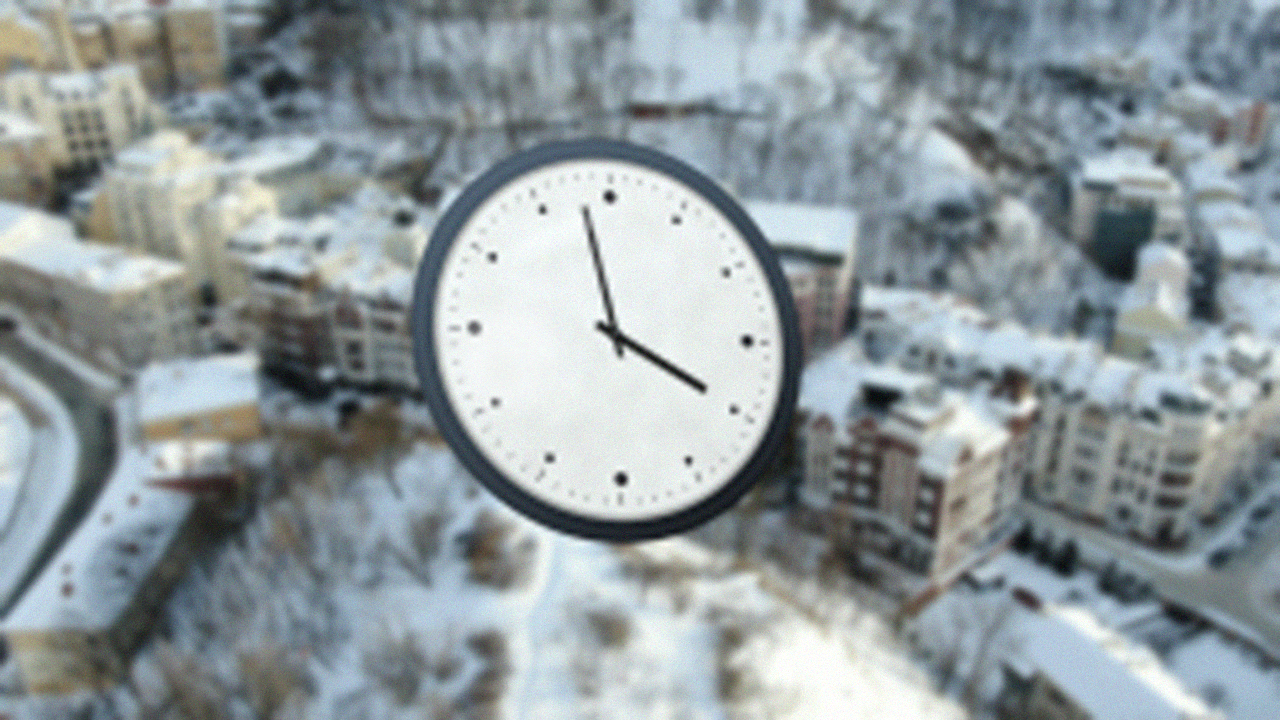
3,58
